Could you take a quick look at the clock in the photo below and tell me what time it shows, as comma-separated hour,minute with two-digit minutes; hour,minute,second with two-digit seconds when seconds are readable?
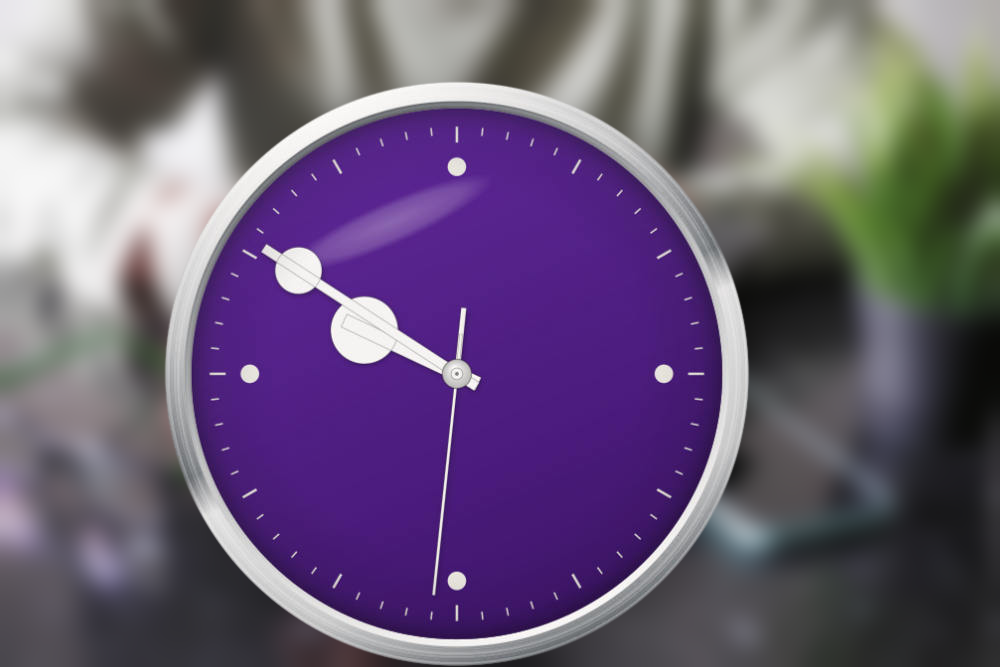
9,50,31
